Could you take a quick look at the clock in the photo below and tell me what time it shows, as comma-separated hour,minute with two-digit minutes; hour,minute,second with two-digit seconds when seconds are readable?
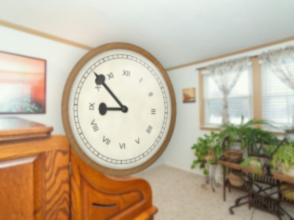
8,52
